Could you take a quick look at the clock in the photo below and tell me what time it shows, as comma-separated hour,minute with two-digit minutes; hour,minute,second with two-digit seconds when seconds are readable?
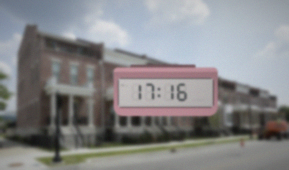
17,16
